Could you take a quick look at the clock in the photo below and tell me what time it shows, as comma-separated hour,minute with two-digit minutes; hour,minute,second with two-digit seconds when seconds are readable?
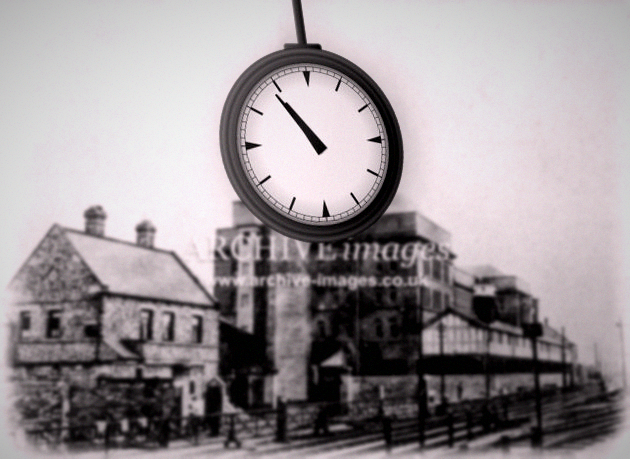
10,54
